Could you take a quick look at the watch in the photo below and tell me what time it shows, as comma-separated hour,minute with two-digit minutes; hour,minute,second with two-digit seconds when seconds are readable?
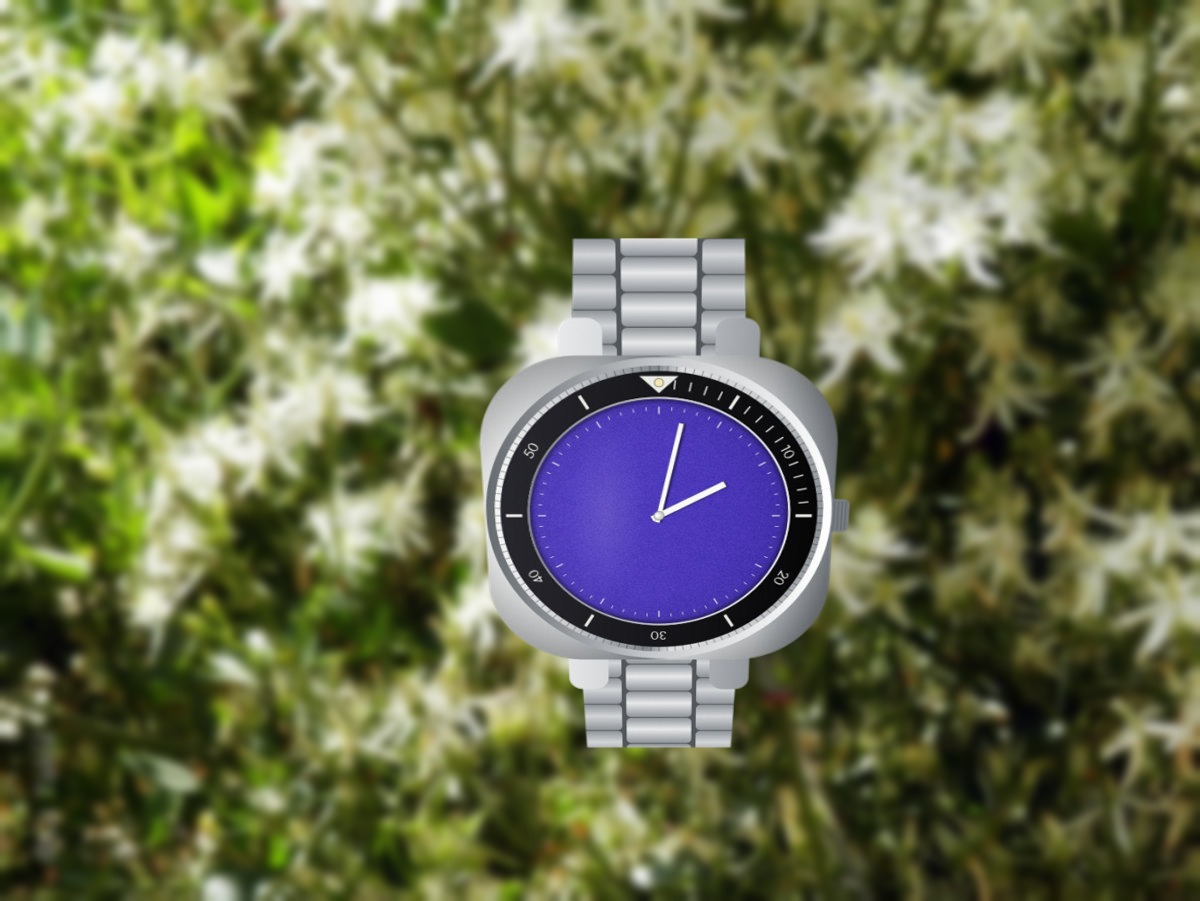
2,02
